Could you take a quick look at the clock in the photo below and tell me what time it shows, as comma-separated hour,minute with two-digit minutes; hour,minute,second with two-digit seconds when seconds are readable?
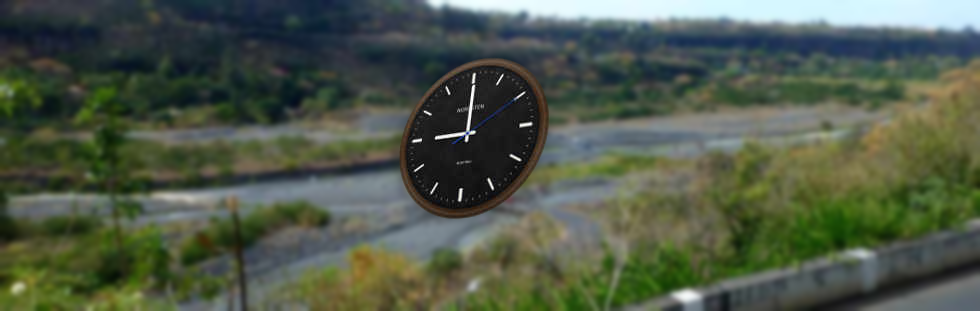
9,00,10
